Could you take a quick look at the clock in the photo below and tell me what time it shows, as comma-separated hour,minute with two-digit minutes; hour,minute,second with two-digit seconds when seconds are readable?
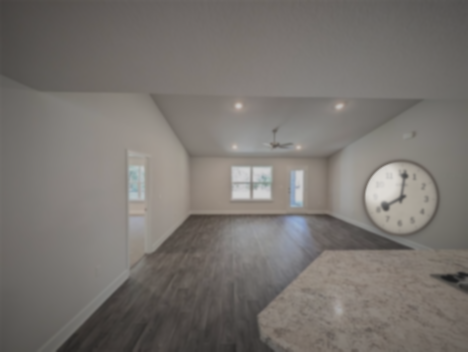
8,01
